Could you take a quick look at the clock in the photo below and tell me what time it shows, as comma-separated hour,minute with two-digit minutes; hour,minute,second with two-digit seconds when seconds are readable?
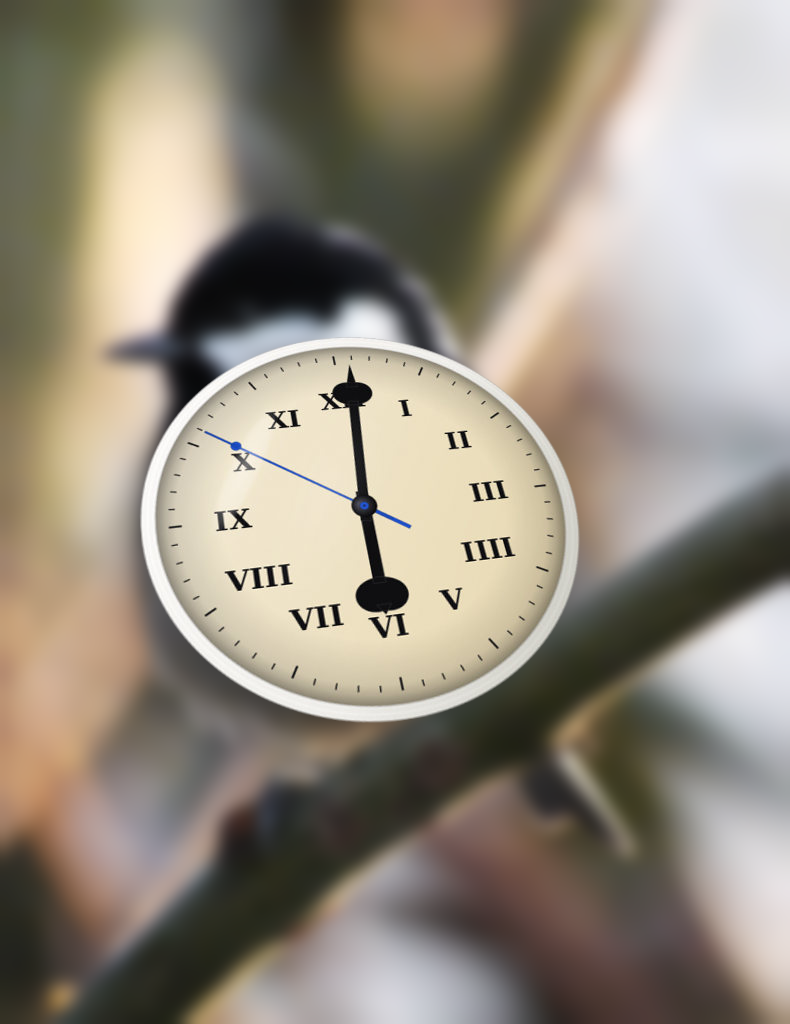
6,00,51
